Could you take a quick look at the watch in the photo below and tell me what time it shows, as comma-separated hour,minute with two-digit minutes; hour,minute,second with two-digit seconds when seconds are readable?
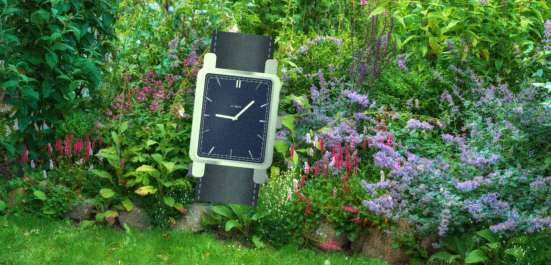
9,07
